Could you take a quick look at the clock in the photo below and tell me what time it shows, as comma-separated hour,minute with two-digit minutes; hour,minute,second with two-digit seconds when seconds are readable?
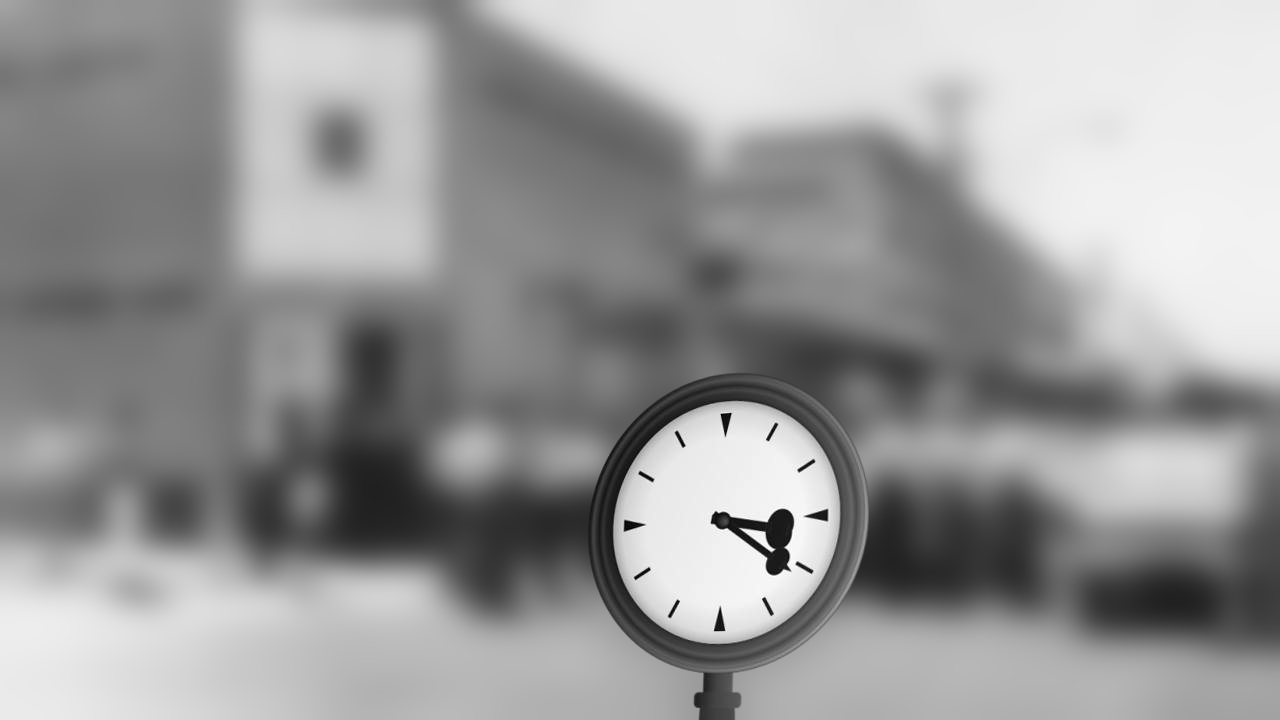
3,21
